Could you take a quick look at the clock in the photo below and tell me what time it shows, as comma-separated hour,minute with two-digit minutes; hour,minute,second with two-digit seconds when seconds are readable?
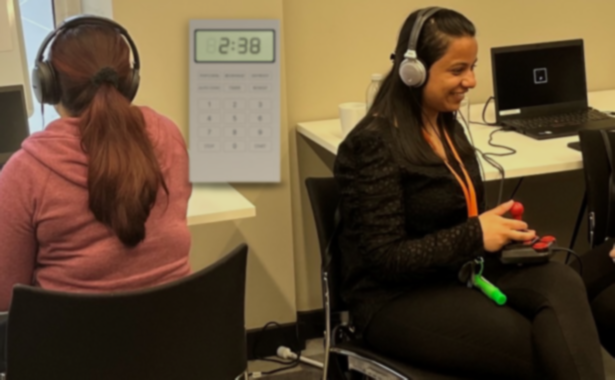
2,38
